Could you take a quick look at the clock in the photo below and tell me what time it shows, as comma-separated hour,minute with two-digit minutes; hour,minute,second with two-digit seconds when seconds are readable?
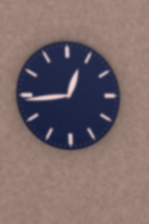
12,44
